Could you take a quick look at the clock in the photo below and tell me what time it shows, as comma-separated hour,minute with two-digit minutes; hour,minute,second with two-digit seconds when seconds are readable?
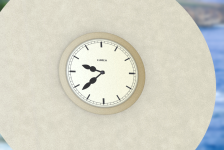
9,38
